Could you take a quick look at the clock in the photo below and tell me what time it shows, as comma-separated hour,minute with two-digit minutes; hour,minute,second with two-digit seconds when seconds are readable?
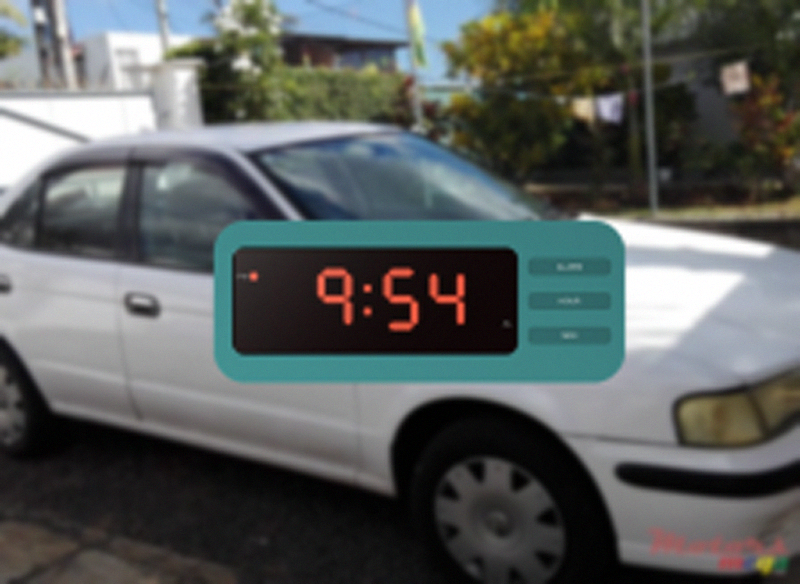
9,54
